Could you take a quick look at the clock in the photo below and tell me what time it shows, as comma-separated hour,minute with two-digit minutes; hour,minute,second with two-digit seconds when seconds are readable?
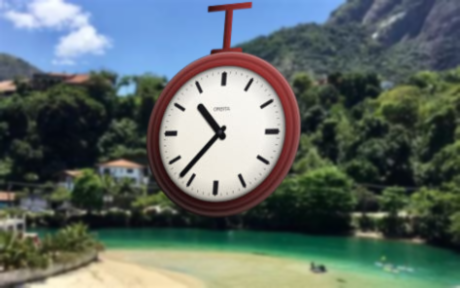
10,37
